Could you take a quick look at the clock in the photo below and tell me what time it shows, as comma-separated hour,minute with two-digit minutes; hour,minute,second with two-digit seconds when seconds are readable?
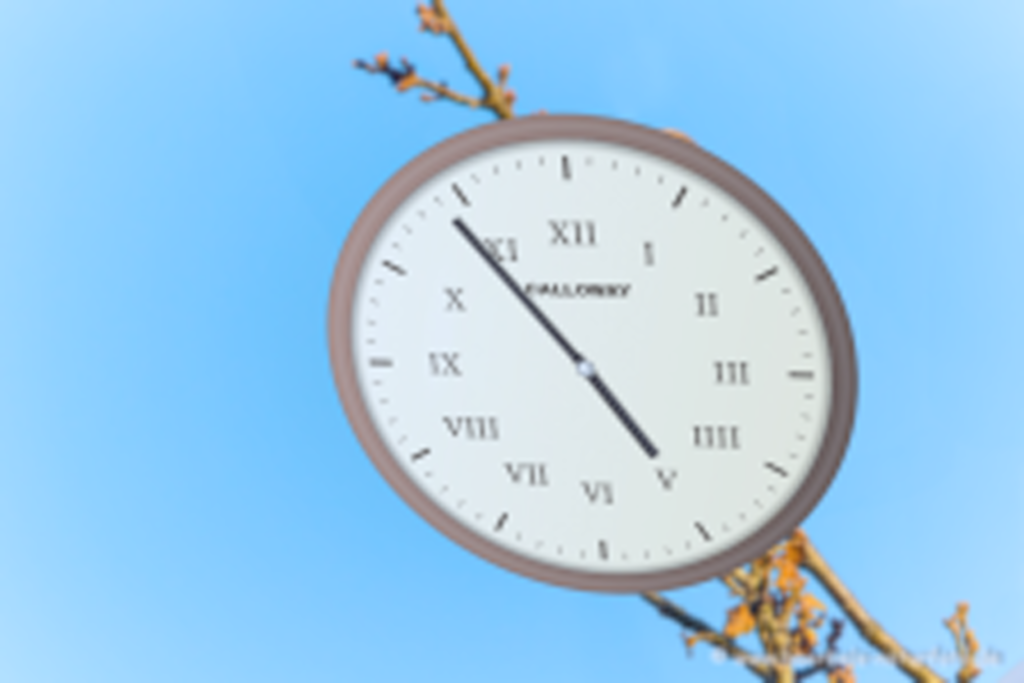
4,54
